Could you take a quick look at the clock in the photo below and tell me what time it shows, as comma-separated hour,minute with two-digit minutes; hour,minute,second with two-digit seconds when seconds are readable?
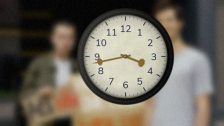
3,43
